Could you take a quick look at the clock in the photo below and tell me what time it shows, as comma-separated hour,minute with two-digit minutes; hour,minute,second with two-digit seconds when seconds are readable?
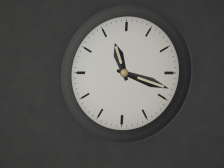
11,18
